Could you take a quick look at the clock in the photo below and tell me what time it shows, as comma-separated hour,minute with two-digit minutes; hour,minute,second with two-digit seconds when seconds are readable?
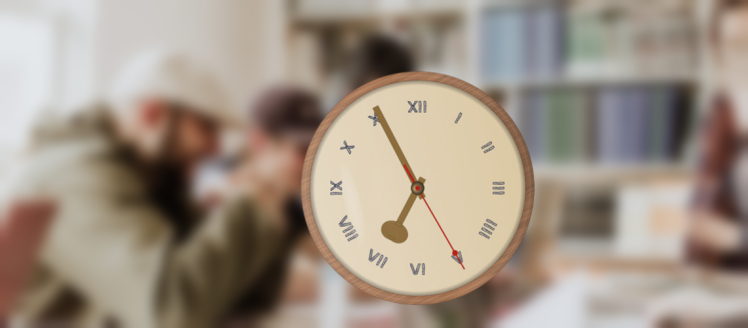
6,55,25
